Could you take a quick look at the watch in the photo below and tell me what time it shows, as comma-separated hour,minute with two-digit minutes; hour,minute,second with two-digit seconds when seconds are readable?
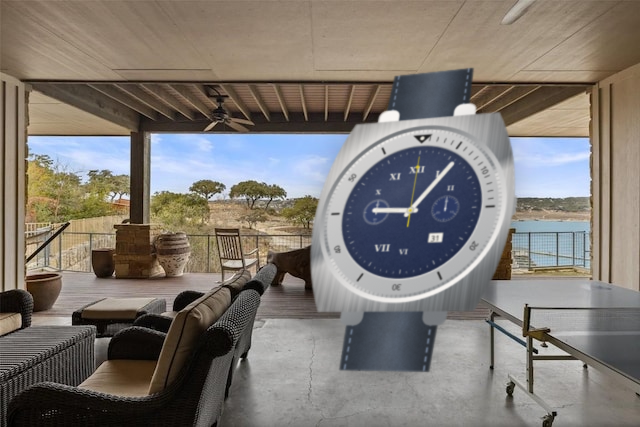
9,06
